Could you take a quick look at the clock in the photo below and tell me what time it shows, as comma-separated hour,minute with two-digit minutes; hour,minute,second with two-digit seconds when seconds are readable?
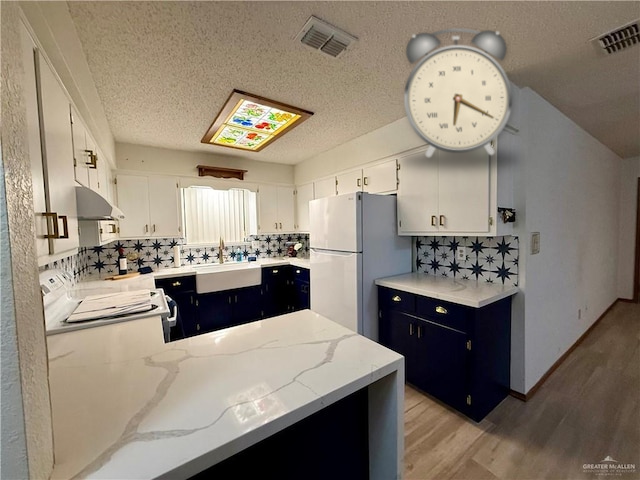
6,20
